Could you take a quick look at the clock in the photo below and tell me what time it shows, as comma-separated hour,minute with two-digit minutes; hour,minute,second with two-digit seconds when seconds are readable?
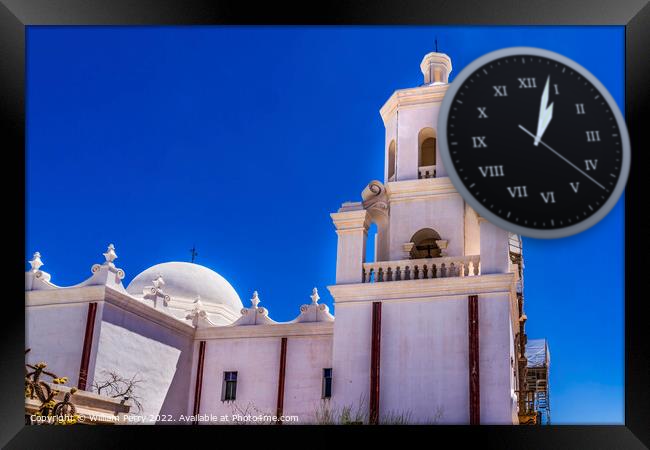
1,03,22
